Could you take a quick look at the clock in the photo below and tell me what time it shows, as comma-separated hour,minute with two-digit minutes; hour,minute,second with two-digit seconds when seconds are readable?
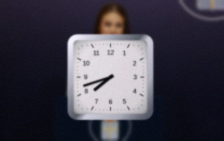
7,42
